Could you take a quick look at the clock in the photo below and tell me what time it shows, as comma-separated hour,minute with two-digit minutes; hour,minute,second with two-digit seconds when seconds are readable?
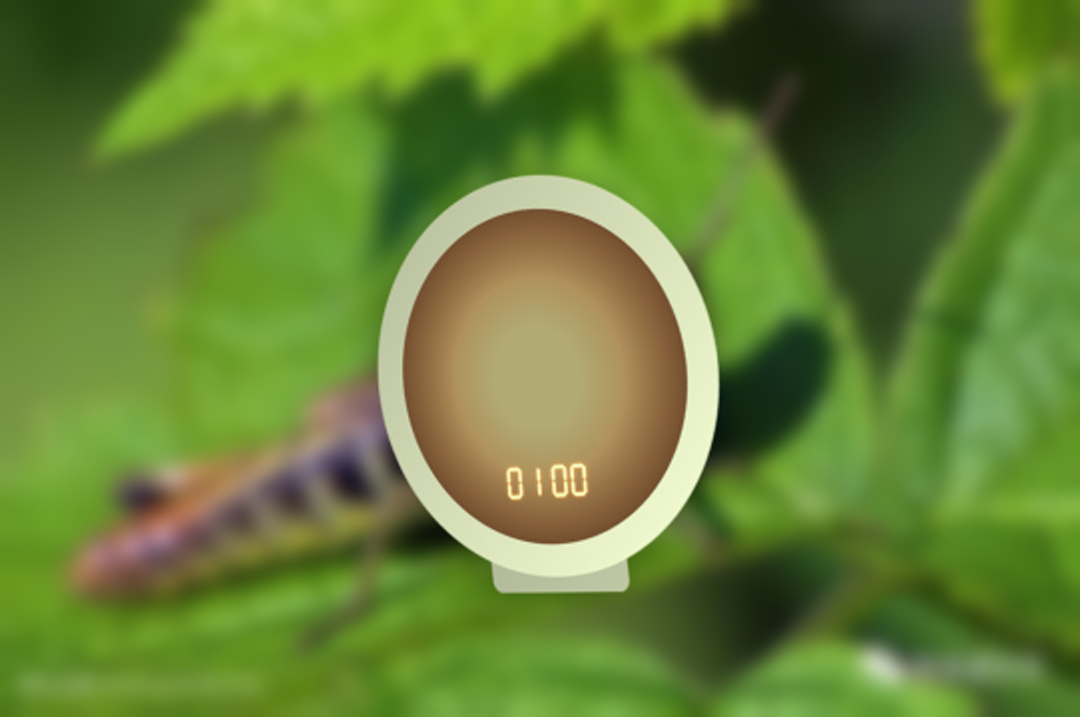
1,00
